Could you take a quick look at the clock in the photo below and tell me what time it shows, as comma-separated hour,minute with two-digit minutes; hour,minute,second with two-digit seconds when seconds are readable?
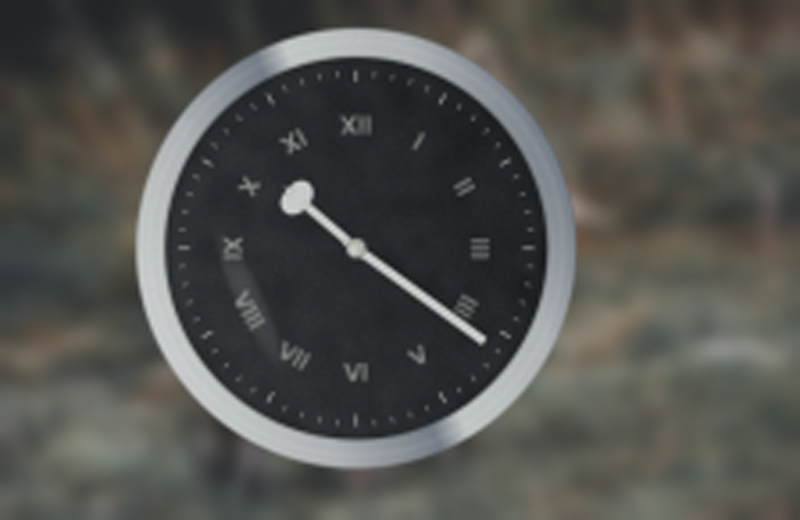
10,21
